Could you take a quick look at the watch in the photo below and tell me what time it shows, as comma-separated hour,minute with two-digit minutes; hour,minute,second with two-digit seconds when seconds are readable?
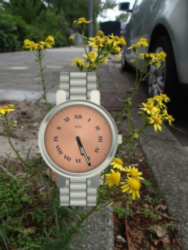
5,26
